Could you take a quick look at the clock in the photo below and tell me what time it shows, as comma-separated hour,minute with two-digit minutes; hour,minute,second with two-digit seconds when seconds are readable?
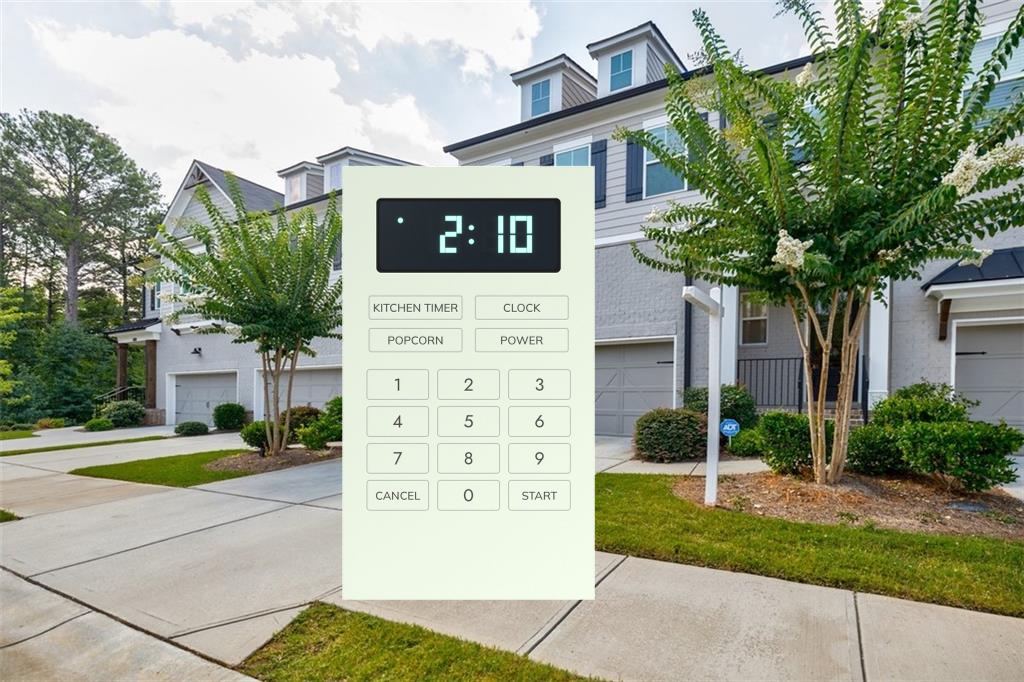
2,10
